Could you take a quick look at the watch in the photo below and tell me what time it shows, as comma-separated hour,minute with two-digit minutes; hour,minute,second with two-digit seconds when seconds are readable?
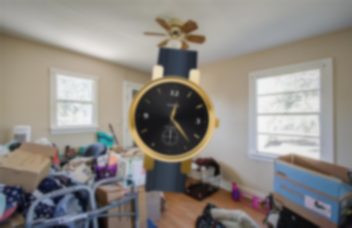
12,23
